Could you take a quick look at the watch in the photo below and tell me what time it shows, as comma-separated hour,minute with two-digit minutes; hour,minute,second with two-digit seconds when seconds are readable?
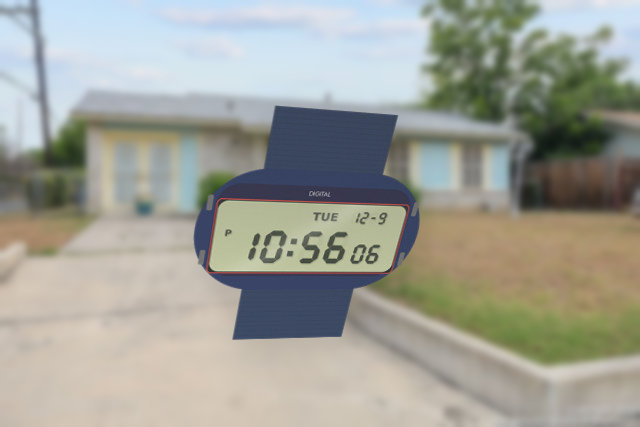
10,56,06
